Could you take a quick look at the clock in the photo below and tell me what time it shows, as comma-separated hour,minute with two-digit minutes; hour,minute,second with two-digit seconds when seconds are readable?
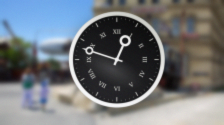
12,48
